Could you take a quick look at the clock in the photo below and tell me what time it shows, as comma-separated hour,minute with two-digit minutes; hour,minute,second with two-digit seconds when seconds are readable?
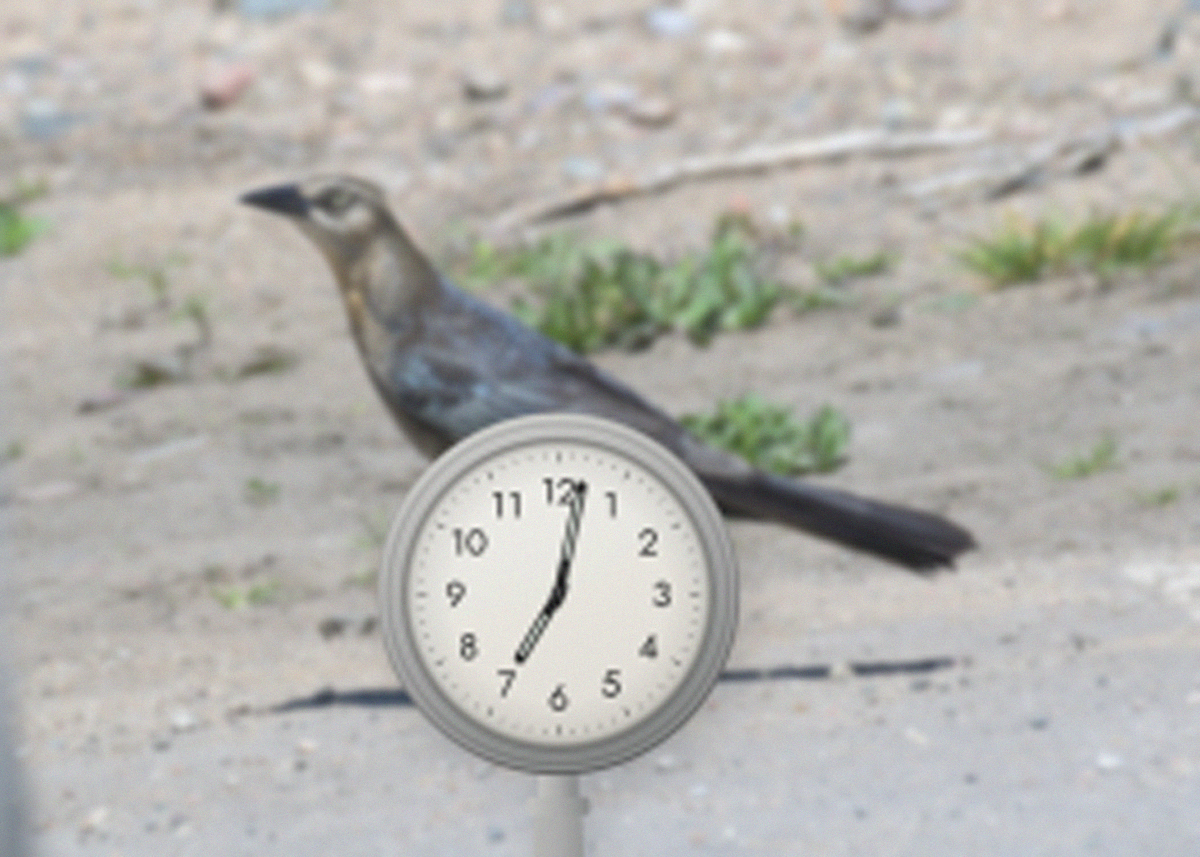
7,02
